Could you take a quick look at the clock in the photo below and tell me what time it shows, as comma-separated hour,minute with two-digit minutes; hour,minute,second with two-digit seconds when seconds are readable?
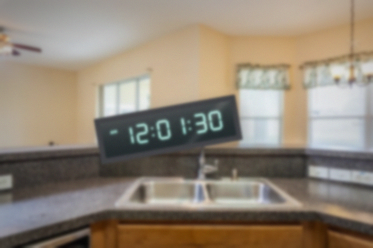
12,01,30
